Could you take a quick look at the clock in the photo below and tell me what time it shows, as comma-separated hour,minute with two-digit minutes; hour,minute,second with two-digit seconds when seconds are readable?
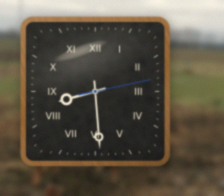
8,29,13
